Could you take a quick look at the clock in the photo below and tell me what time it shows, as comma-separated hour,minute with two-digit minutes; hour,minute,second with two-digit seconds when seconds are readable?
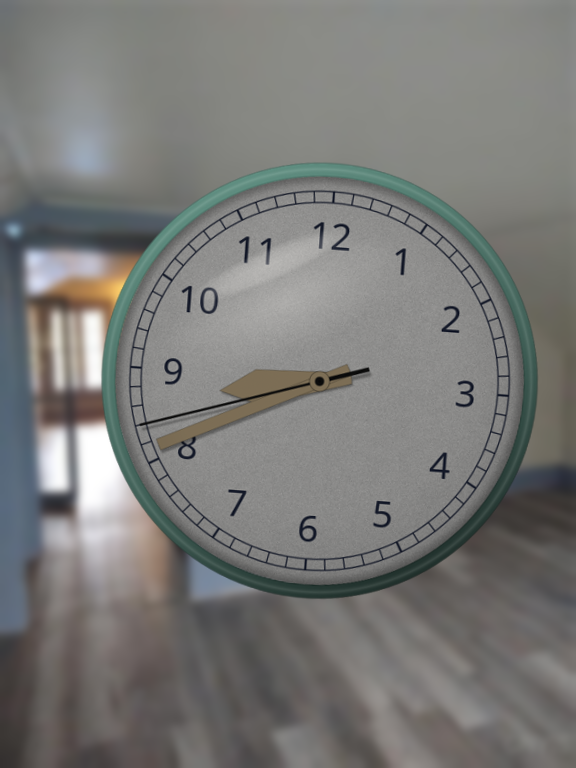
8,40,42
